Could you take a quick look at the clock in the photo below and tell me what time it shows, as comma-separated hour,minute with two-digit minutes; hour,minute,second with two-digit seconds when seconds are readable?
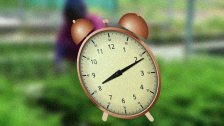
8,11
